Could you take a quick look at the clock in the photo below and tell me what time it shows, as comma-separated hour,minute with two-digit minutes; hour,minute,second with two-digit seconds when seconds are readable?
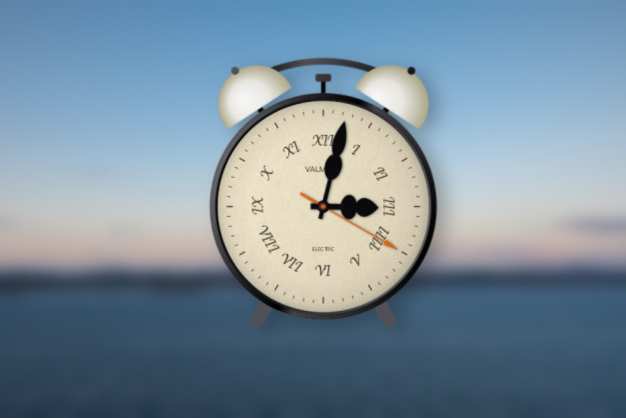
3,02,20
